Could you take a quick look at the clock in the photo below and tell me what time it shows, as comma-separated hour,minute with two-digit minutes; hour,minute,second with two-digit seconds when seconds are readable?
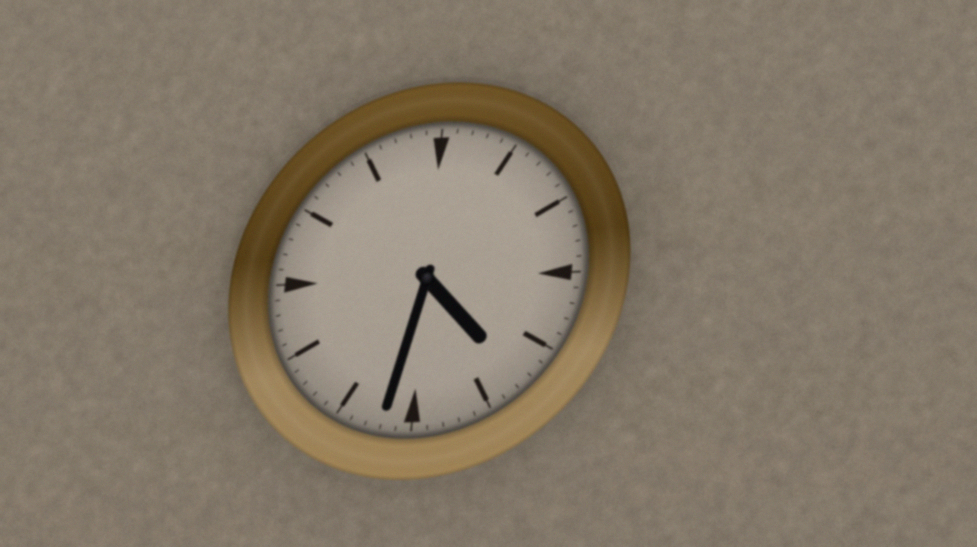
4,32
